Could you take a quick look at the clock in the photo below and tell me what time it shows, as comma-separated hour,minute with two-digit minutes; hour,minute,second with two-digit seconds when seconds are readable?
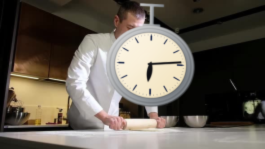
6,14
